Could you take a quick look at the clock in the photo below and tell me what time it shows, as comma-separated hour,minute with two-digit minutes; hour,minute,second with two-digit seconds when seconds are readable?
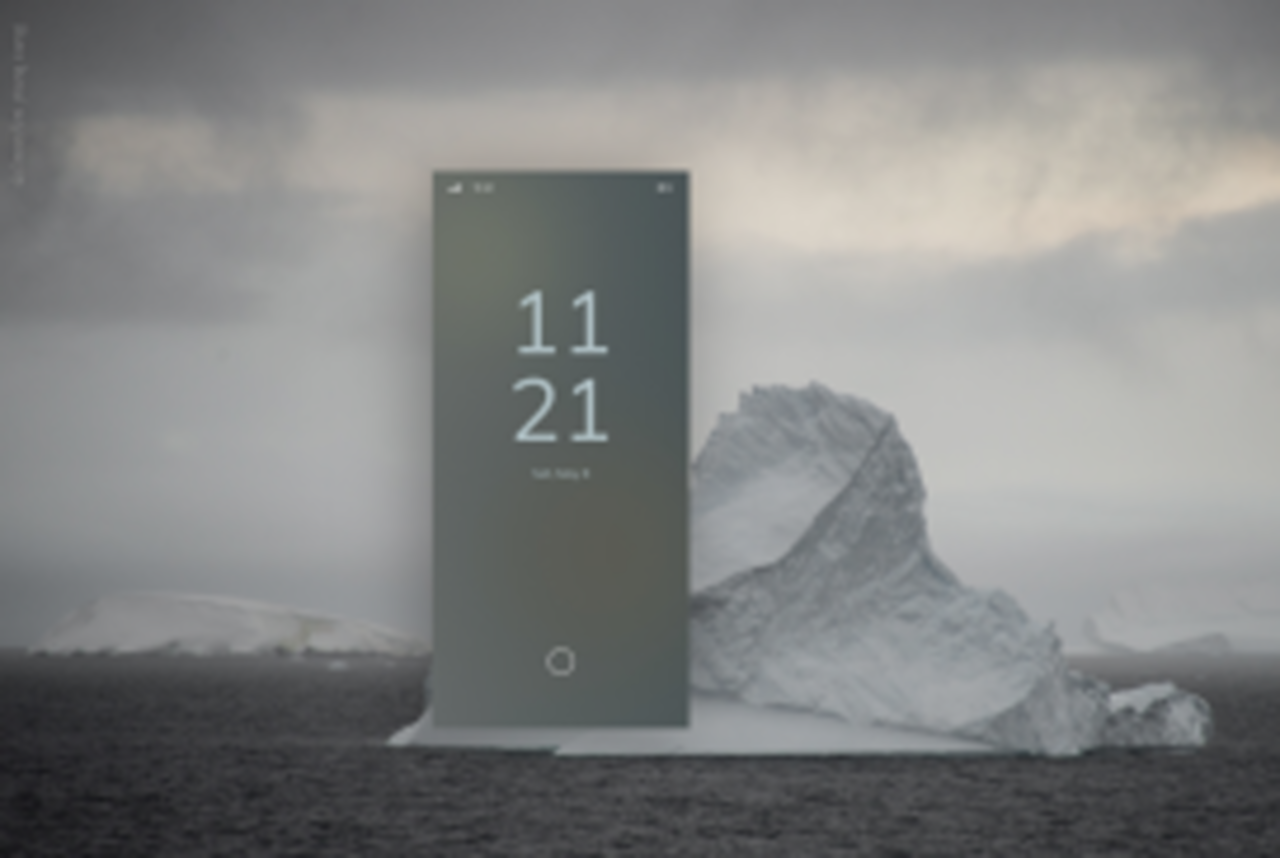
11,21
